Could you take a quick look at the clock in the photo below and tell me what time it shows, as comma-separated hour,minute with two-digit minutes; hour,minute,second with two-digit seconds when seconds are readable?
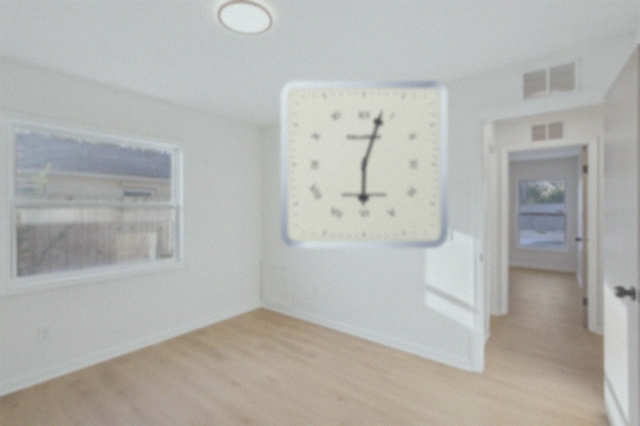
6,03
